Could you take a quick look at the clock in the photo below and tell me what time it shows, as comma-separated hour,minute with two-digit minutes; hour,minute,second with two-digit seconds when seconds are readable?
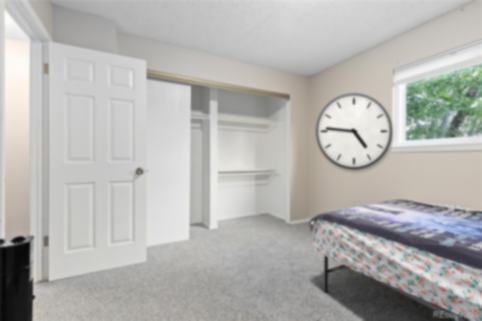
4,46
